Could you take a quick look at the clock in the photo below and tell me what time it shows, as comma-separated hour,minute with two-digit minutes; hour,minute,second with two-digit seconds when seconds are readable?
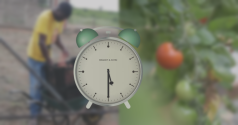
5,30
